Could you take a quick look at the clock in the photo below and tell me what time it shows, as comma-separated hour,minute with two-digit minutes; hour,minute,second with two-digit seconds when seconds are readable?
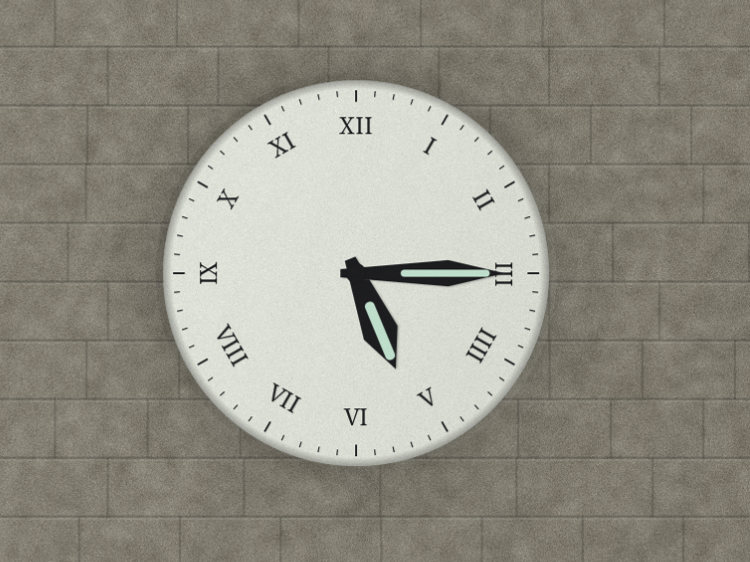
5,15
